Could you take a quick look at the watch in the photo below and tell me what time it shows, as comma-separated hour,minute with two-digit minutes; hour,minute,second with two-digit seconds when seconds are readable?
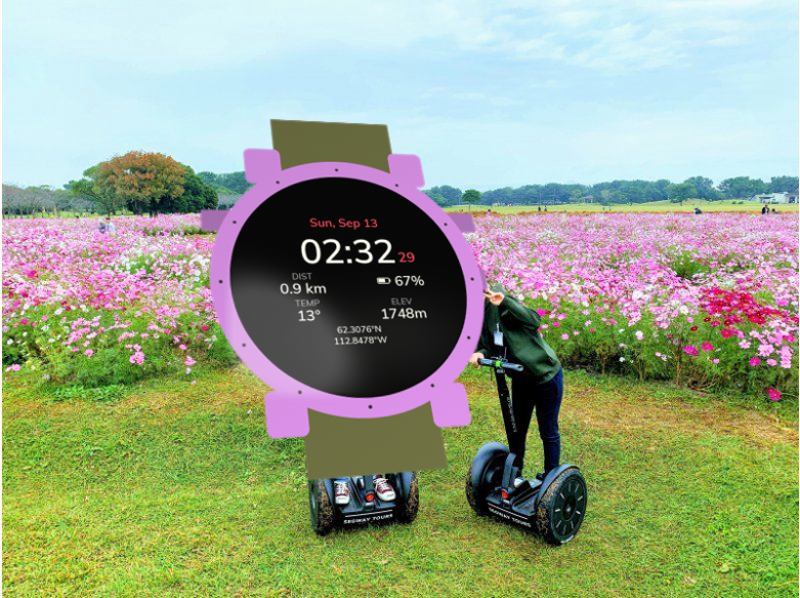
2,32,29
